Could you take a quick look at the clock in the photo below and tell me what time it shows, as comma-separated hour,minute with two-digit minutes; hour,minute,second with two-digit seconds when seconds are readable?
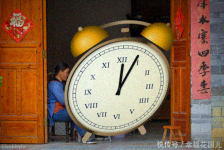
12,04
